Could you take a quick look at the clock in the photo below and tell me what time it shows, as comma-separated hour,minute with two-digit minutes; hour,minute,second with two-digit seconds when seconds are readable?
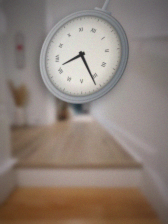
7,21
